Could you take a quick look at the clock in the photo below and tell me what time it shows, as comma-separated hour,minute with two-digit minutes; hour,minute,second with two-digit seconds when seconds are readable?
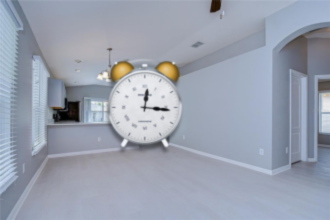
12,16
